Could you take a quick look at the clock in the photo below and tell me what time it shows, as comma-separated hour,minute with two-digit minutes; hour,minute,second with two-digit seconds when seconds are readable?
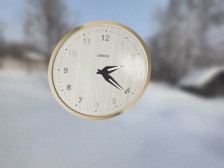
2,21
